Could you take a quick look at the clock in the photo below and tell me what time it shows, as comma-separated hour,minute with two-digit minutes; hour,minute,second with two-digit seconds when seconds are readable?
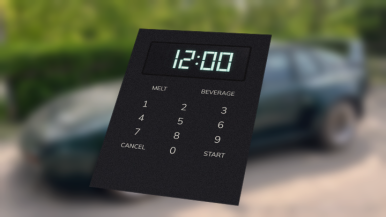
12,00
